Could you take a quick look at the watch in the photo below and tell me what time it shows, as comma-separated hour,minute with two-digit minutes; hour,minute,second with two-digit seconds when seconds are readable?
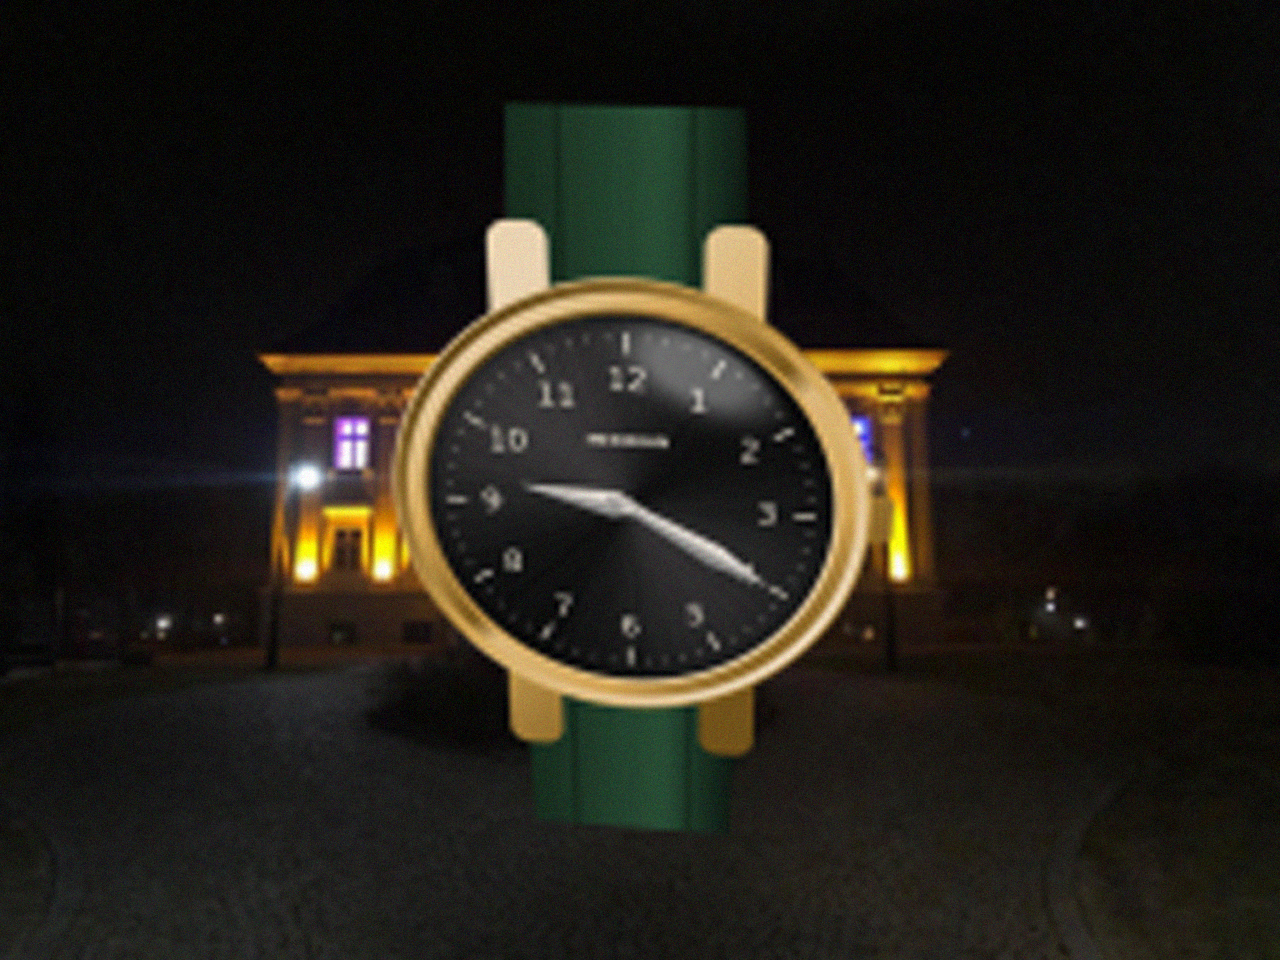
9,20
